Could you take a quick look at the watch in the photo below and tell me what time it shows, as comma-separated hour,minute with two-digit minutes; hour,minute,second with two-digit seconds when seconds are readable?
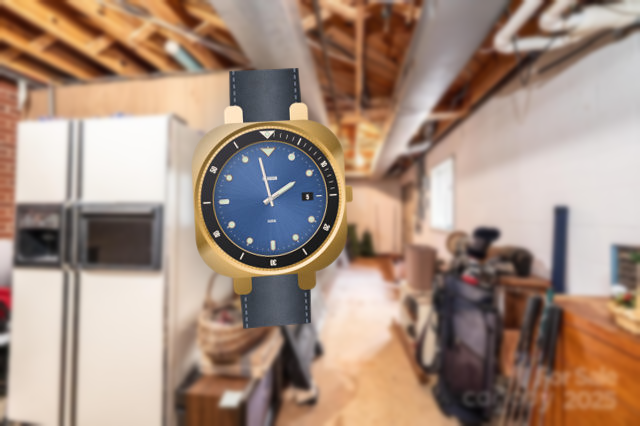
1,58
